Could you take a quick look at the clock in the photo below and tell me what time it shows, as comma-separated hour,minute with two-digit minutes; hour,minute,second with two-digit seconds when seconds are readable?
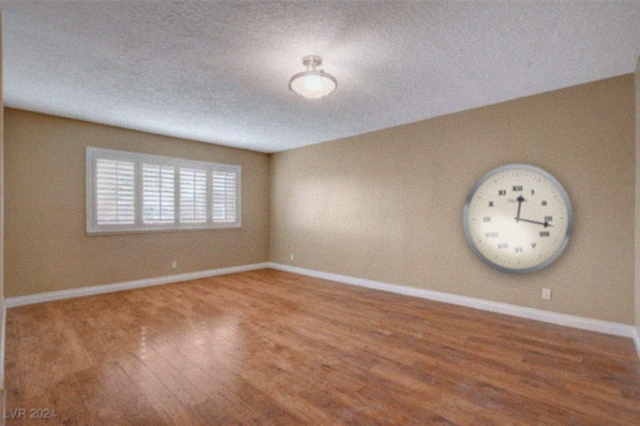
12,17
